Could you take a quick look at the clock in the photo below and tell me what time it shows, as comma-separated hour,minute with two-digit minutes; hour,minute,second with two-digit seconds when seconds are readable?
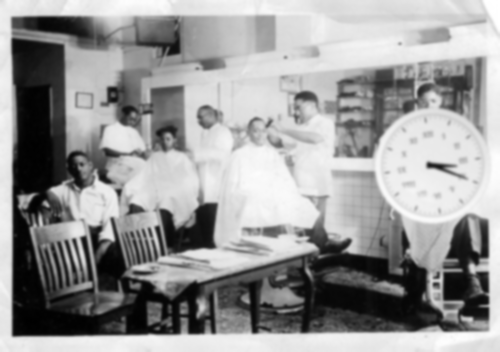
3,20
